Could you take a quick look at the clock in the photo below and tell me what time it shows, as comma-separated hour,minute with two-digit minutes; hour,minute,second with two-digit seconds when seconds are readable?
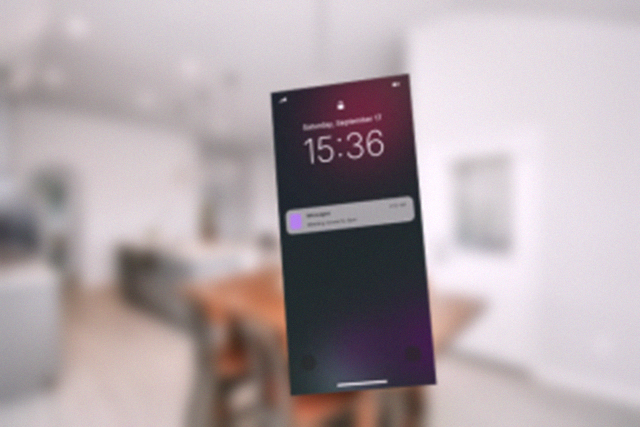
15,36
